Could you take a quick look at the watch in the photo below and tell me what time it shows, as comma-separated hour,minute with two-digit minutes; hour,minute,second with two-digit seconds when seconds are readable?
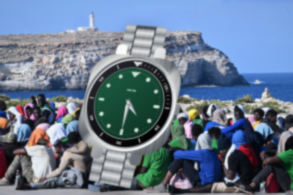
4,30
